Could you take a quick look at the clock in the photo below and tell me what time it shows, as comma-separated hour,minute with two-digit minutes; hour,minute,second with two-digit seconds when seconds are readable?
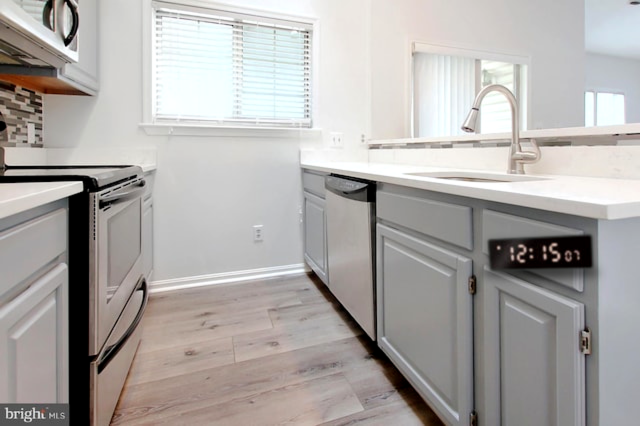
12,15
